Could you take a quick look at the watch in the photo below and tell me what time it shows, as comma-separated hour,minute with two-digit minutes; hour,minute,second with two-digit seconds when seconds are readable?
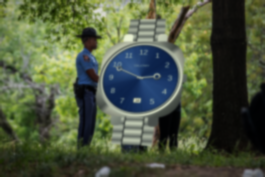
2,49
